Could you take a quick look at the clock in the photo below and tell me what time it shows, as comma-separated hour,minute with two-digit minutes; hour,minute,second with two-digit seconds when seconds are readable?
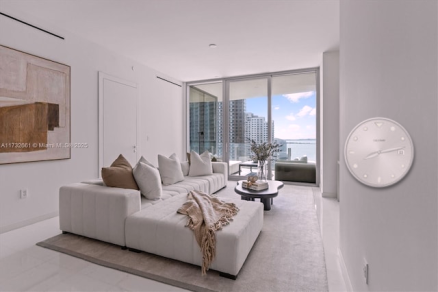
8,13
